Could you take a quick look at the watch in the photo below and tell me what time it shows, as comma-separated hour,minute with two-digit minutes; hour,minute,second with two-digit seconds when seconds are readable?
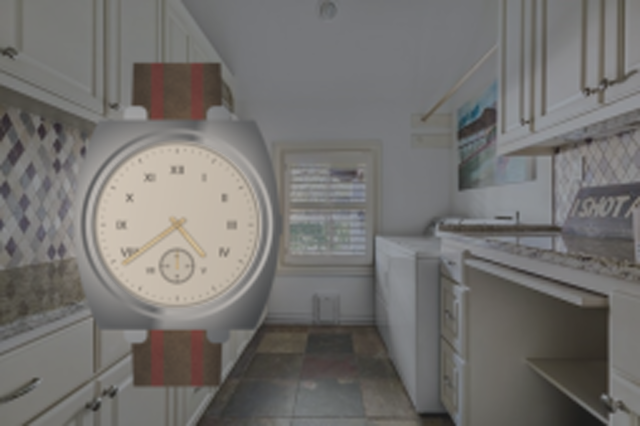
4,39
